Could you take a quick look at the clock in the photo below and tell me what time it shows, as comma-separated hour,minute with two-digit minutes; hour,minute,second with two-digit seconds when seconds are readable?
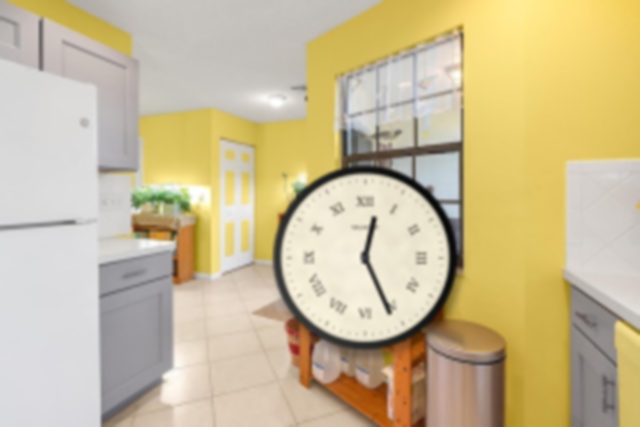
12,26
